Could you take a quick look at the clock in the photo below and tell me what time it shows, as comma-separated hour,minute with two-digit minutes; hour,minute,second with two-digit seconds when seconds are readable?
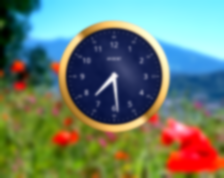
7,29
